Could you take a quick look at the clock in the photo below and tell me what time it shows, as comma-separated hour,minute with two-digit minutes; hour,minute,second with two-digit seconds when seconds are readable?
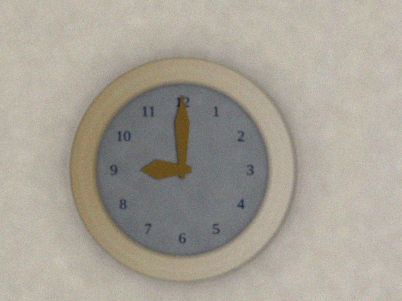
9,00
